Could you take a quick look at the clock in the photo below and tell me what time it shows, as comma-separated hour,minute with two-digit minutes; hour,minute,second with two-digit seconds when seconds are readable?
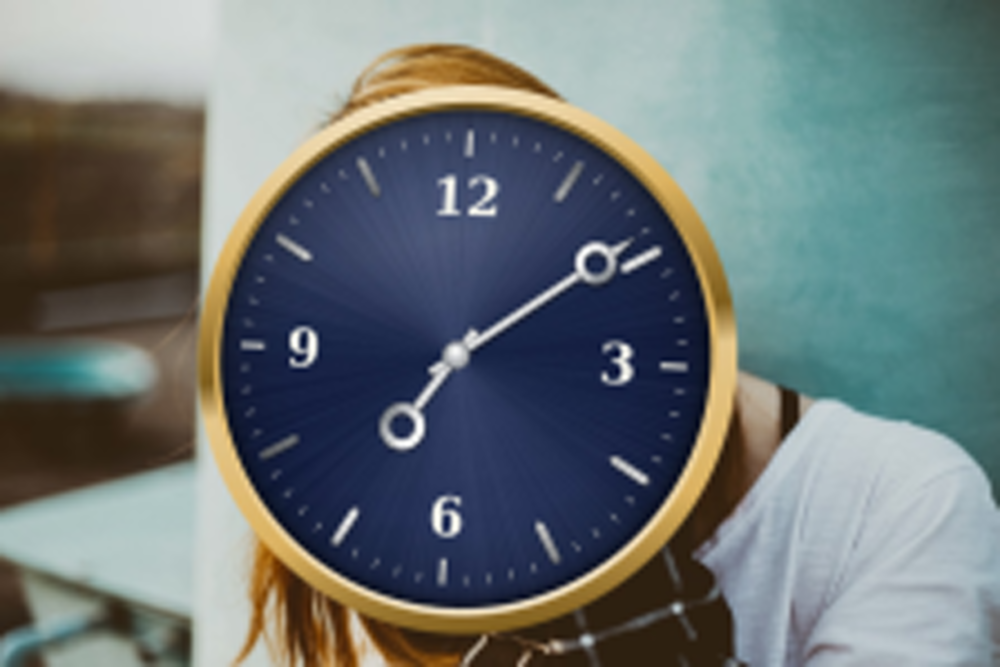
7,09
